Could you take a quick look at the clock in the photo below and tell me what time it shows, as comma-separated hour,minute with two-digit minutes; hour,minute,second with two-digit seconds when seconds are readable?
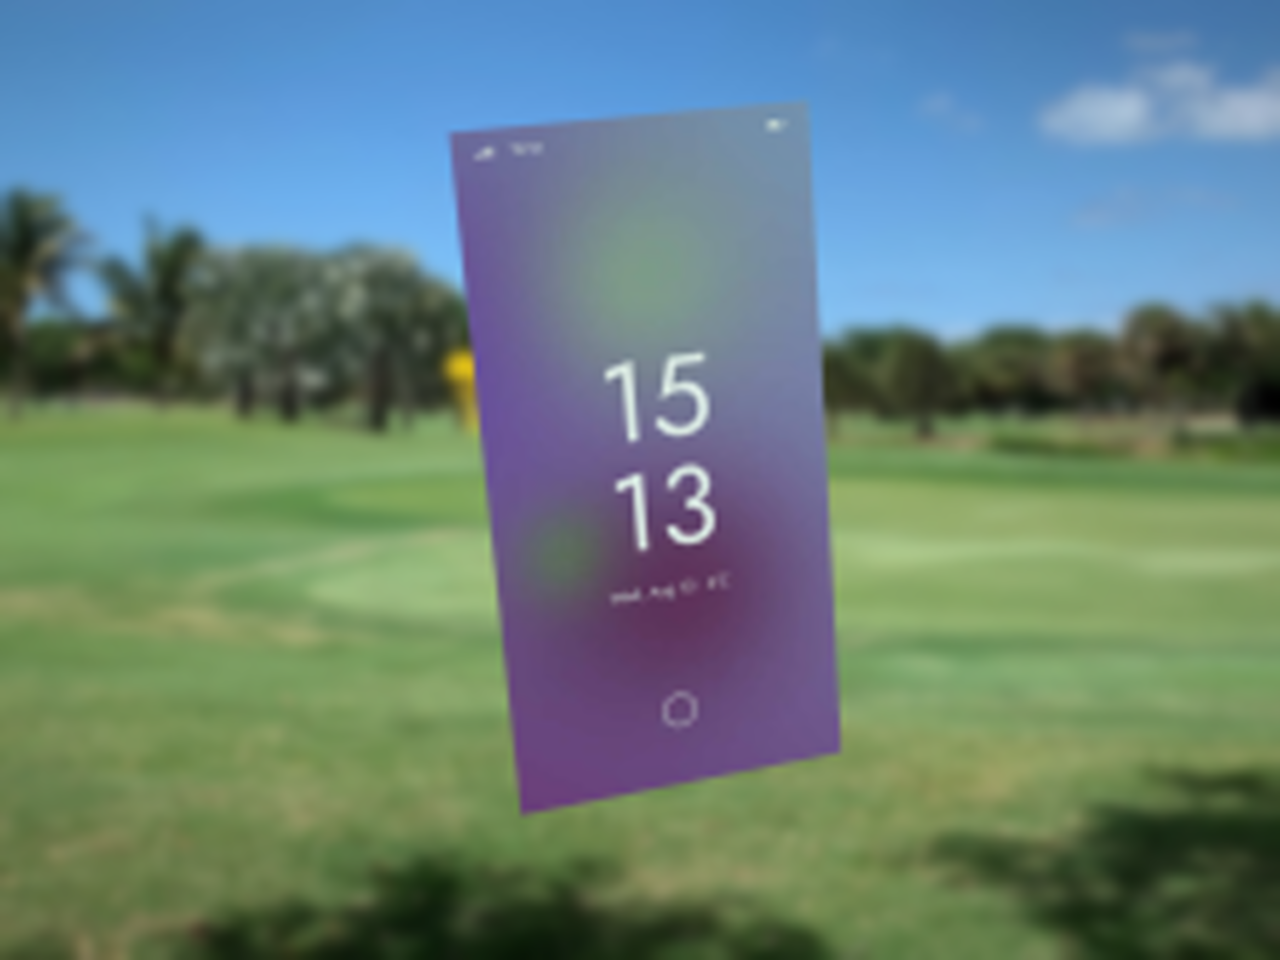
15,13
